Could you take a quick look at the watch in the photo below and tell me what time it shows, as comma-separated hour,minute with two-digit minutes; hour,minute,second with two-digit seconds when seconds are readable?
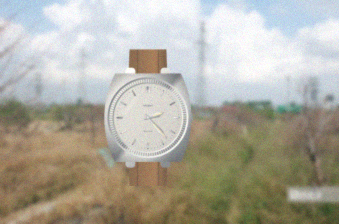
2,23
